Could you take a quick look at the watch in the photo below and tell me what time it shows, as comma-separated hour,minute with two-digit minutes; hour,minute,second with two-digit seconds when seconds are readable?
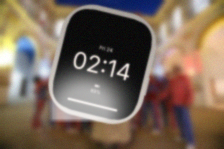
2,14
